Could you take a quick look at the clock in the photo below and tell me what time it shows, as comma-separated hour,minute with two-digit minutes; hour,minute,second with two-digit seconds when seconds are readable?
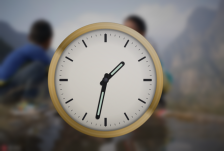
1,32
